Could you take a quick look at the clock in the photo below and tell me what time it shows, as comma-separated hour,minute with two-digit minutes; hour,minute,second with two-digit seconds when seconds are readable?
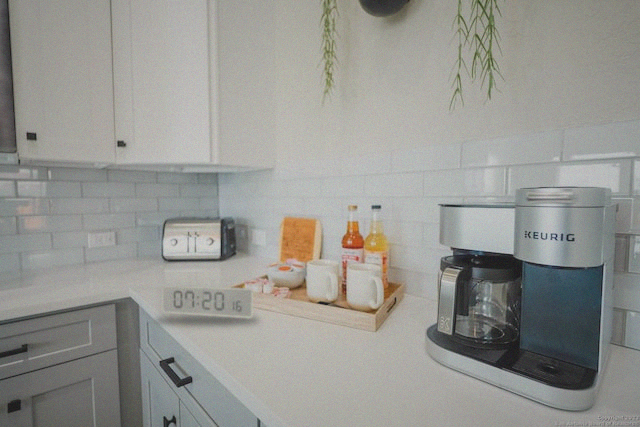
7,20
